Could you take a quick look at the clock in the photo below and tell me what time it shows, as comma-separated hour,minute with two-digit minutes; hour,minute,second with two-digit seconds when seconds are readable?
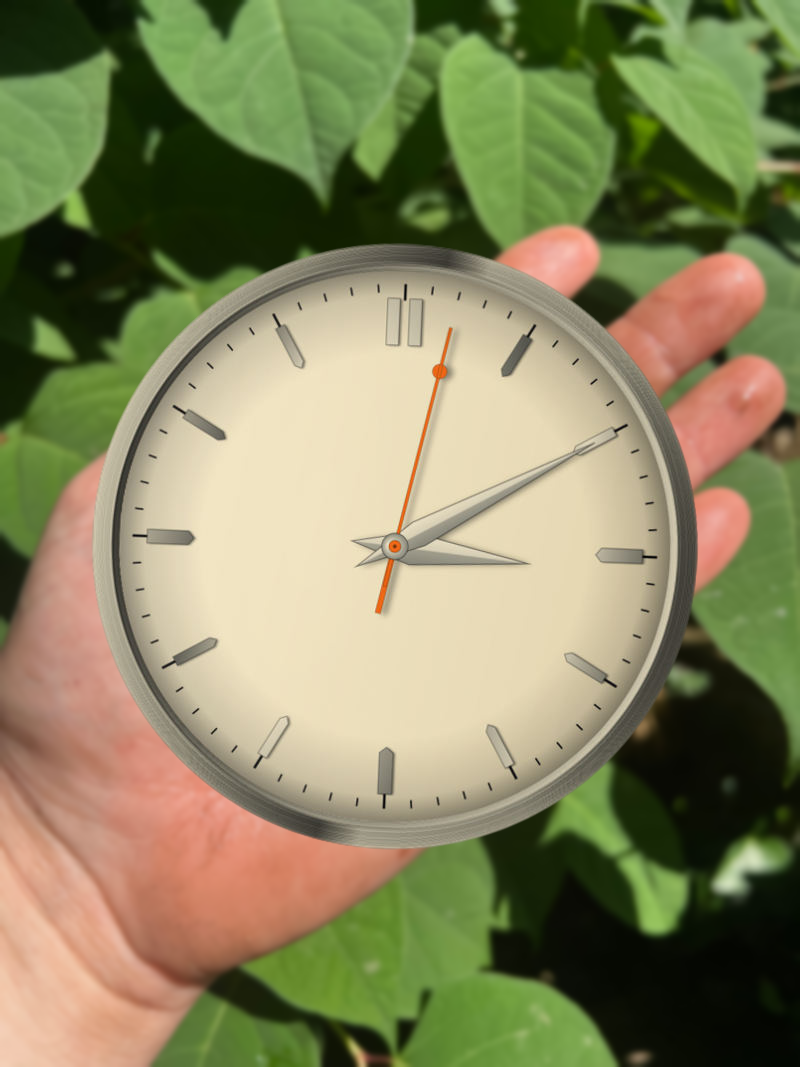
3,10,02
